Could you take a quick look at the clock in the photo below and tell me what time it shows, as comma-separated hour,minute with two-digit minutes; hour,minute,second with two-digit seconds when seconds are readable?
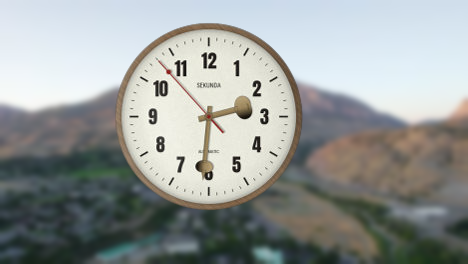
2,30,53
